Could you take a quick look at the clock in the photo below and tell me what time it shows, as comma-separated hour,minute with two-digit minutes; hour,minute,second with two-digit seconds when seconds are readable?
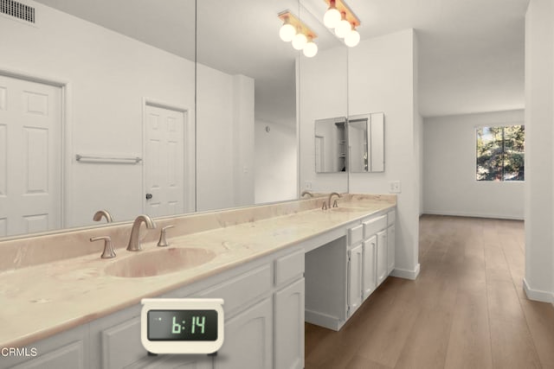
6,14
